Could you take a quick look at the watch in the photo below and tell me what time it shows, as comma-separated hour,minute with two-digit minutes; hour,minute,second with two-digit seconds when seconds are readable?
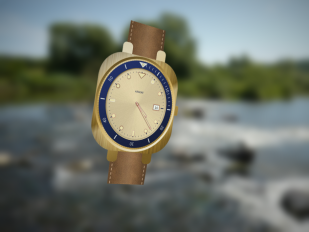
4,23
